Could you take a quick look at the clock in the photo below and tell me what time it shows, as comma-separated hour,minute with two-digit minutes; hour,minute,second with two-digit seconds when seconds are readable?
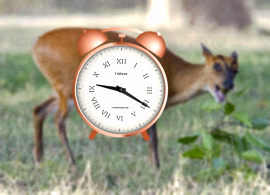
9,20
